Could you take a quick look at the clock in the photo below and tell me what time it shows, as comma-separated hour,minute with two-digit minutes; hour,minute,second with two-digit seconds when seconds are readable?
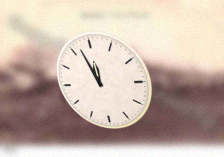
11,57
